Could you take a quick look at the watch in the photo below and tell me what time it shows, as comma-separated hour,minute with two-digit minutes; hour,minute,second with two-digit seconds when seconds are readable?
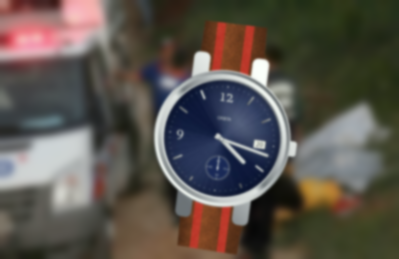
4,17
